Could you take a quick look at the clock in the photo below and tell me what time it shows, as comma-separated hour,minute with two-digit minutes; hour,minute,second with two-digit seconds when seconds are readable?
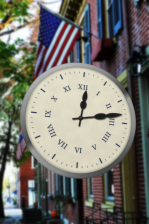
12,13
